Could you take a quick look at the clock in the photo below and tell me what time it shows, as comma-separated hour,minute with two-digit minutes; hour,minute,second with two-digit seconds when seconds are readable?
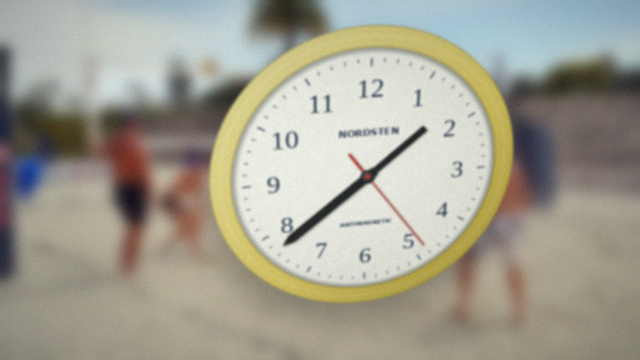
1,38,24
